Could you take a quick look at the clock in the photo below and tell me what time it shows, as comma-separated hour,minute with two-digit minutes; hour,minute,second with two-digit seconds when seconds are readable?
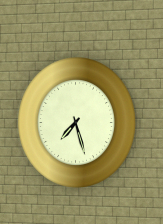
7,27
